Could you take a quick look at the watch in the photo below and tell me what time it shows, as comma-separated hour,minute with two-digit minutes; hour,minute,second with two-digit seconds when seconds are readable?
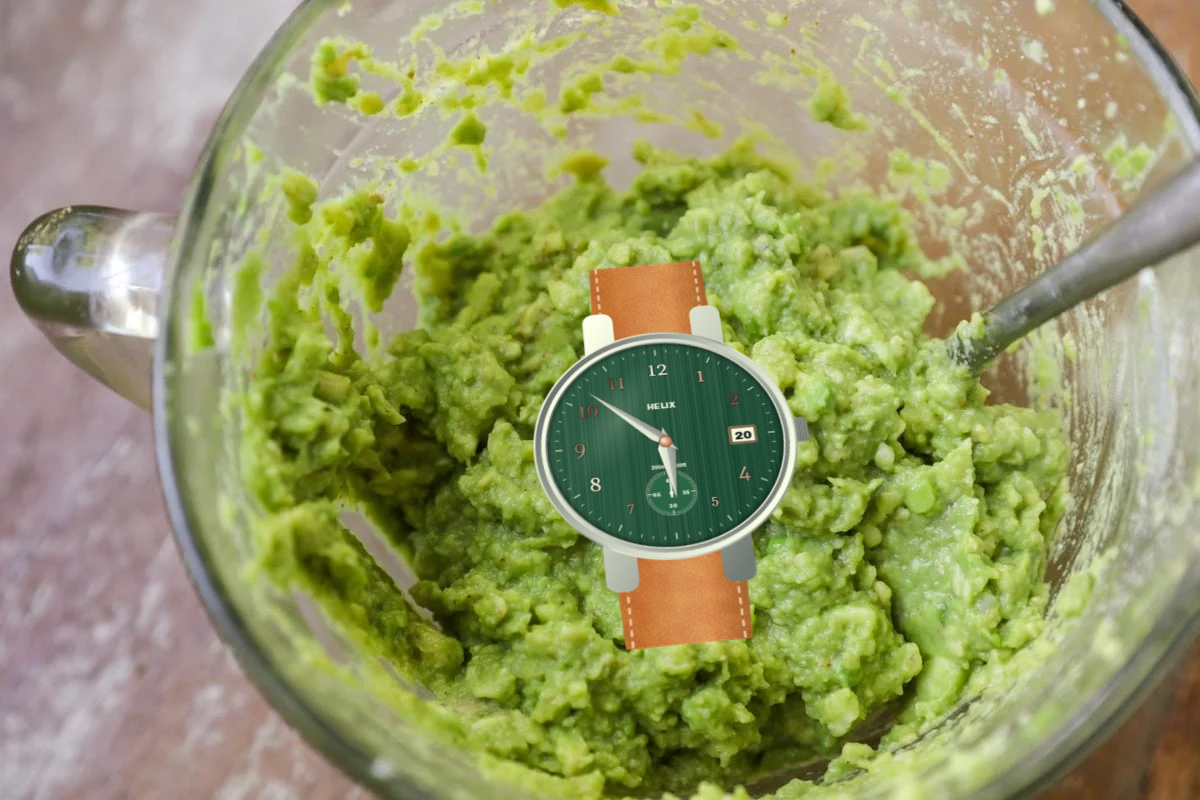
5,52
